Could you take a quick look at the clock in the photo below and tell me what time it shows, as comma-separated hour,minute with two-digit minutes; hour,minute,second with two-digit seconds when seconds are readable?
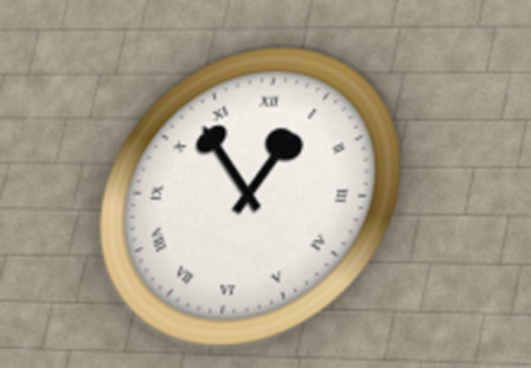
12,53
